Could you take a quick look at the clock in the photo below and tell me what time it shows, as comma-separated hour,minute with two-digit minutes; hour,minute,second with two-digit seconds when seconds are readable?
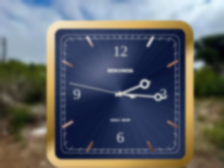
2,15,47
